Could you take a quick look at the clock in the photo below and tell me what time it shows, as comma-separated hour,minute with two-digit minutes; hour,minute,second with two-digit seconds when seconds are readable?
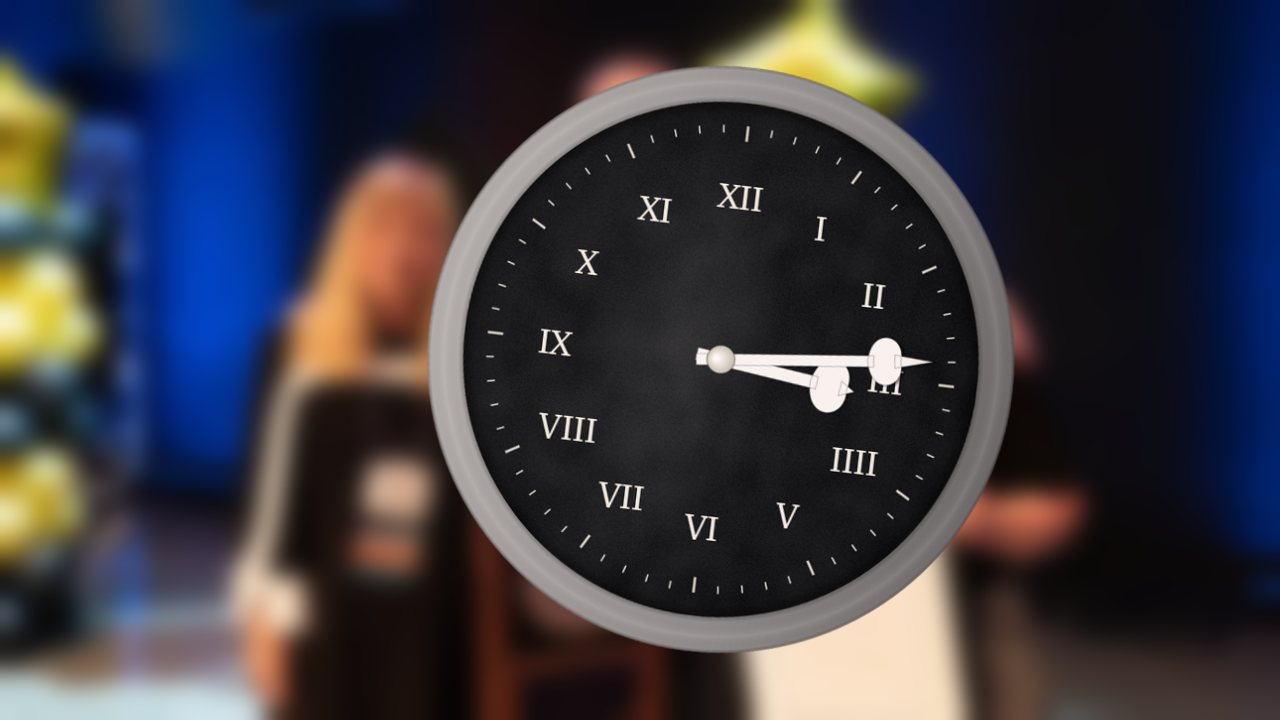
3,14
